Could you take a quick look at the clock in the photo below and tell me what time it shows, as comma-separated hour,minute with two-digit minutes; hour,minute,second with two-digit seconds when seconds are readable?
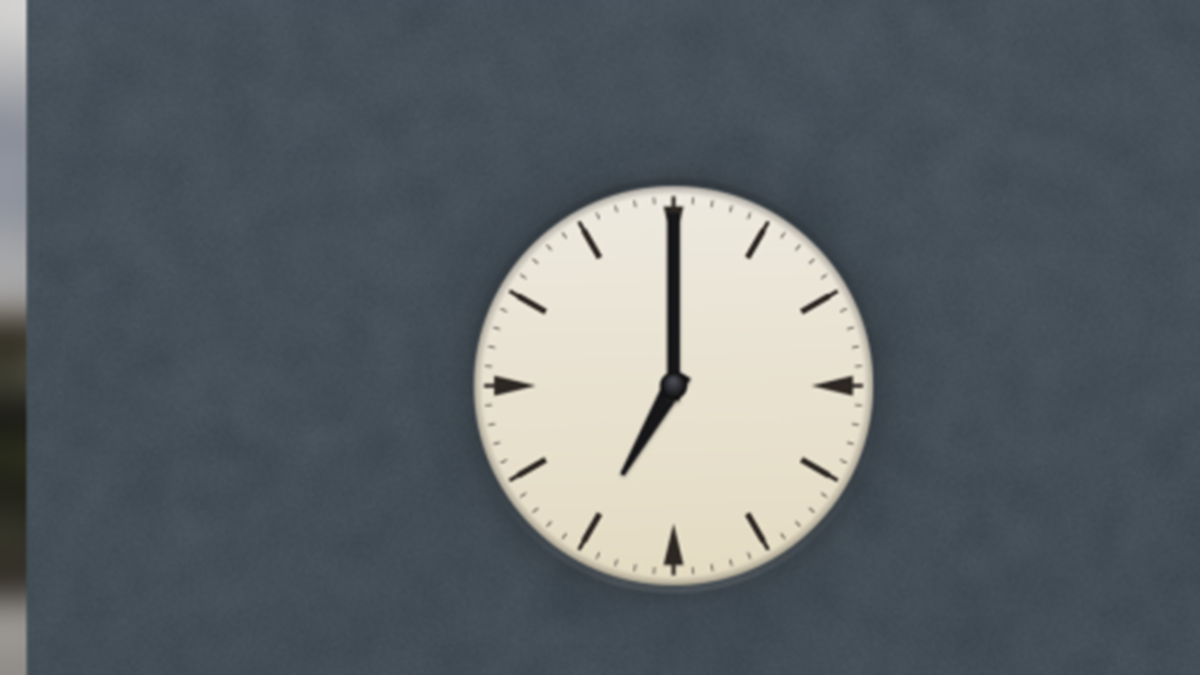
7,00
